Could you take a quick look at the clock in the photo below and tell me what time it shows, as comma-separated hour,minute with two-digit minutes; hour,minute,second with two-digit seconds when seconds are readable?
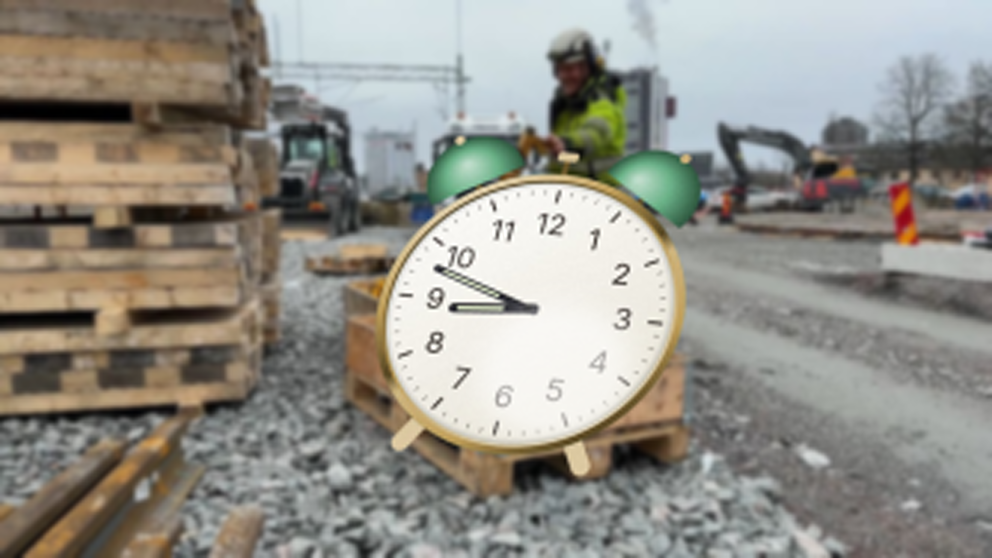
8,48
